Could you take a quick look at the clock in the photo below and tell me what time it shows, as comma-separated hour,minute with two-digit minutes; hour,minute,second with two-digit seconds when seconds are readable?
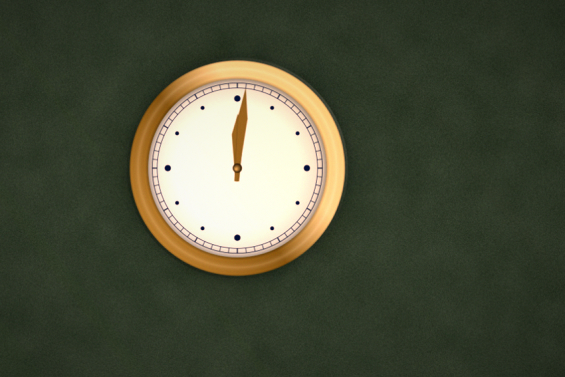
12,01
